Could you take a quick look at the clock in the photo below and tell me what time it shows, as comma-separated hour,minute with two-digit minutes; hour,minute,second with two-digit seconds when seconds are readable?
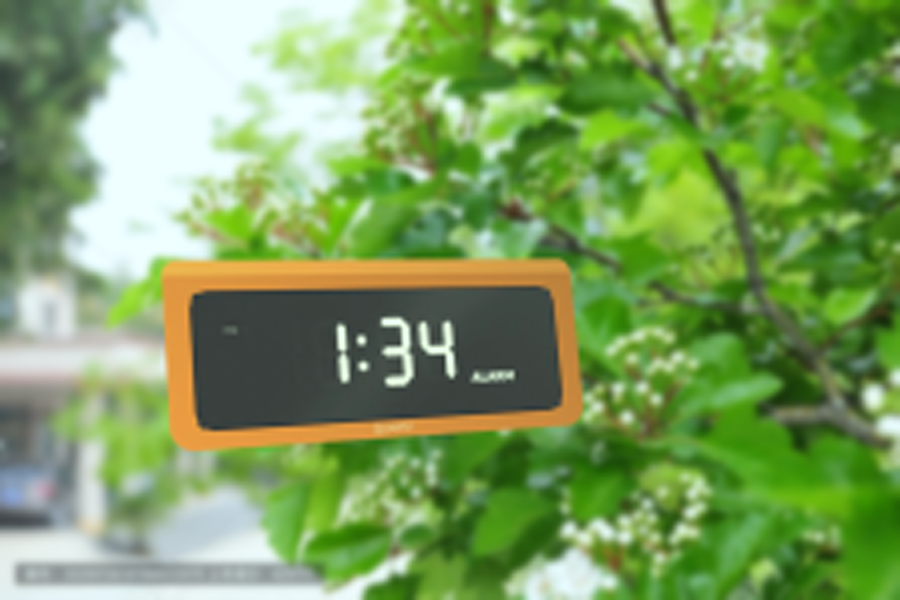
1,34
